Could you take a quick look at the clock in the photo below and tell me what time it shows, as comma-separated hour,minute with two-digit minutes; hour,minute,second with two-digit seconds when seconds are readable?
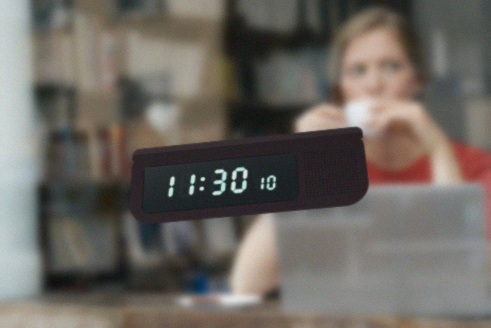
11,30,10
